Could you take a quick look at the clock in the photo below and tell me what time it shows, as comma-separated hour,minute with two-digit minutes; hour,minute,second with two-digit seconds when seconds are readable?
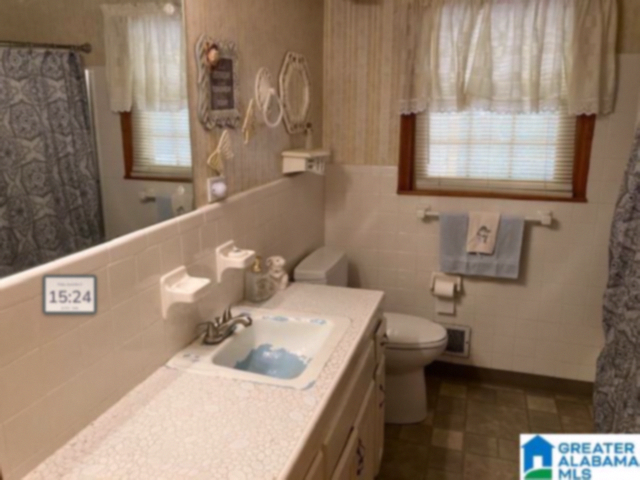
15,24
